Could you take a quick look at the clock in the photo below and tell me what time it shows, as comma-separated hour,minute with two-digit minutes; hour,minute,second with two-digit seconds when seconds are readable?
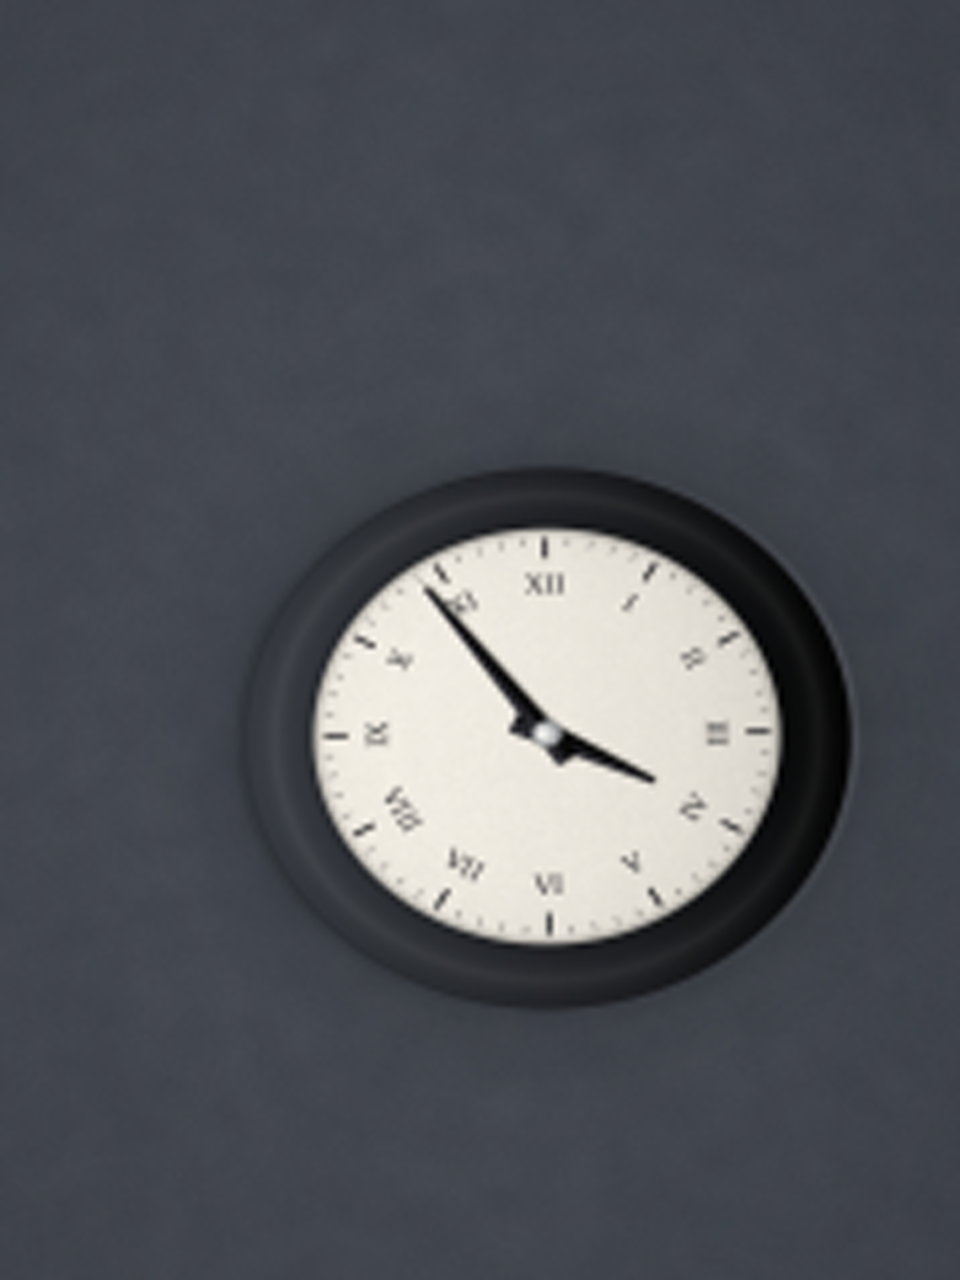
3,54
